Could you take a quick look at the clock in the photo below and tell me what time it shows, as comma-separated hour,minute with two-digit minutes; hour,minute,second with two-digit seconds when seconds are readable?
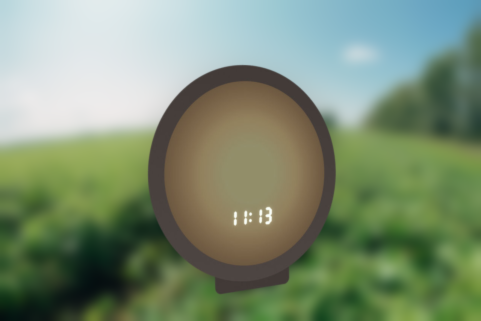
11,13
